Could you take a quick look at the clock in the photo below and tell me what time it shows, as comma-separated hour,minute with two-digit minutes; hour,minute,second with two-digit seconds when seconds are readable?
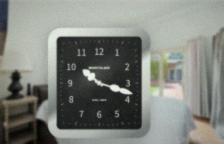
10,18
